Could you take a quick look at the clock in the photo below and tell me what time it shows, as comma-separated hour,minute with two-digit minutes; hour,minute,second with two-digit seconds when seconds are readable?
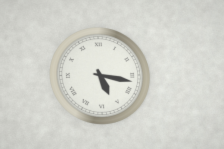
5,17
